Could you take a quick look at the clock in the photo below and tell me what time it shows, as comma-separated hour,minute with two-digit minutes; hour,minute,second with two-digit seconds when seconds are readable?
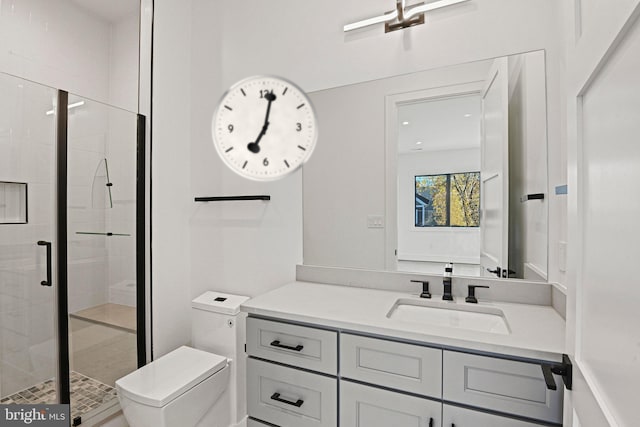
7,02
